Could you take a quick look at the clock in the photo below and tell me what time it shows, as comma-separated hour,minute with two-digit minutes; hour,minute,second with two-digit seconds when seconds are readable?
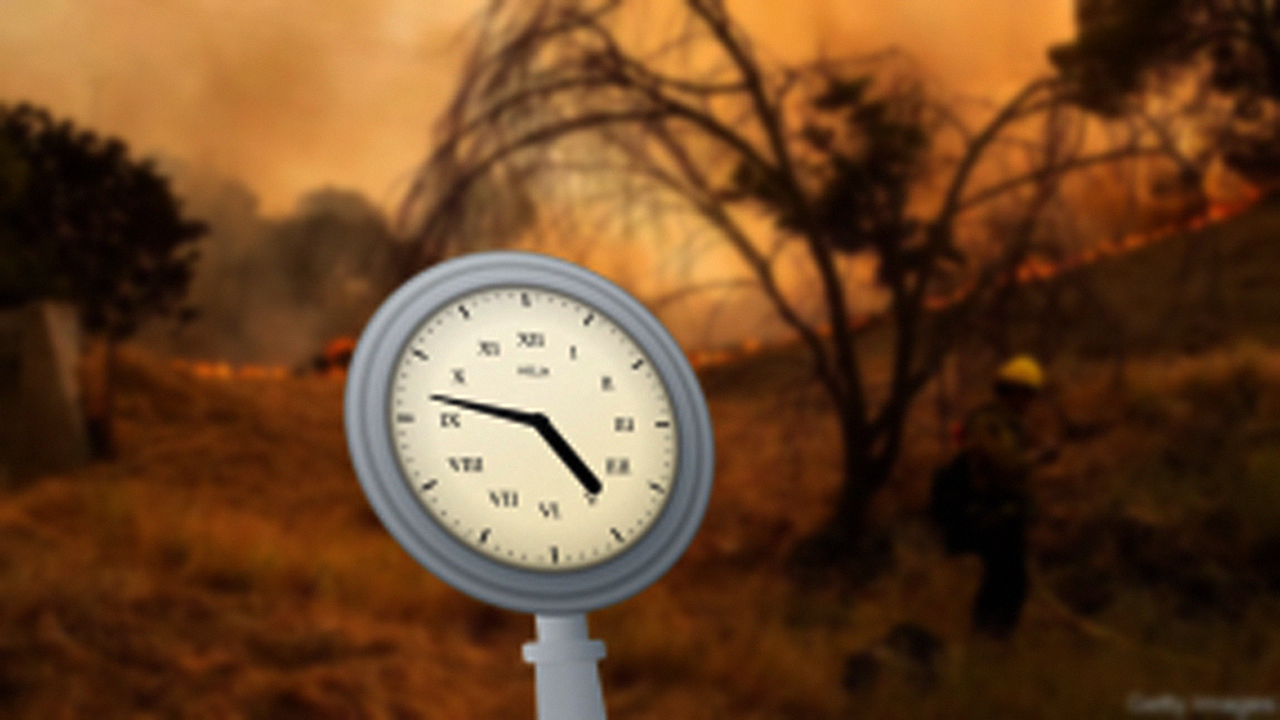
4,47
